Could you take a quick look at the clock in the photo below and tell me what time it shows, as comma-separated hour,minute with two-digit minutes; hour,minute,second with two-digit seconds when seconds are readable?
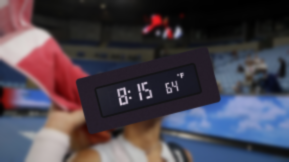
8,15
